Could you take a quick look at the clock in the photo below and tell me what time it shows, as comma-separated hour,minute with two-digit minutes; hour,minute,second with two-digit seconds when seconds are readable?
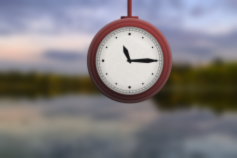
11,15
